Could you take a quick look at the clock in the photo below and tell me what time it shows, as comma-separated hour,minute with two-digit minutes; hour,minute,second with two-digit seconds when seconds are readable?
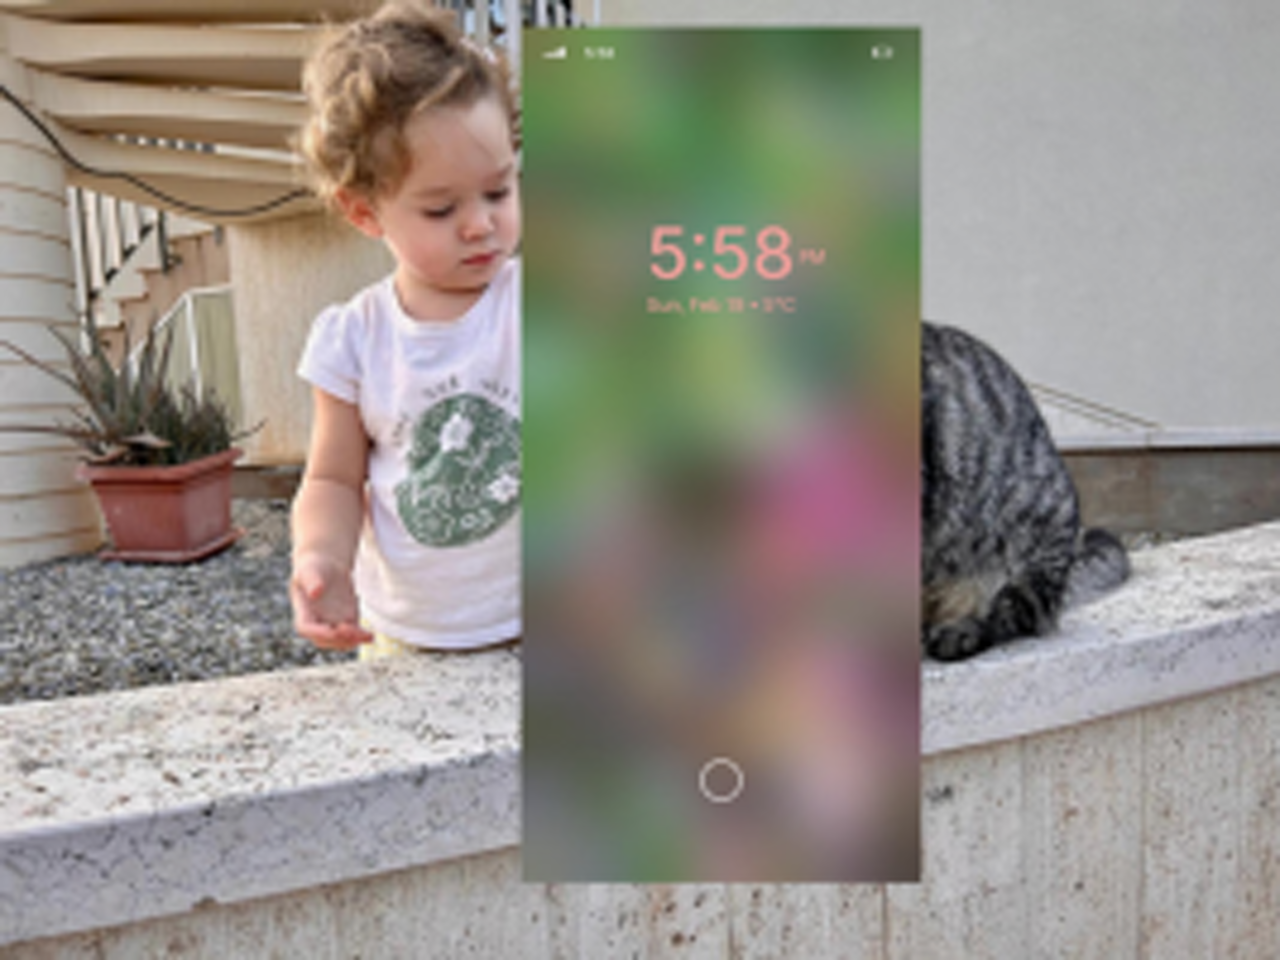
5,58
